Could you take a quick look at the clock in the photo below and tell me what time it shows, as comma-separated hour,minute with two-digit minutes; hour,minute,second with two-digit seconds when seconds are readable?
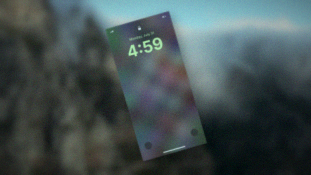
4,59
